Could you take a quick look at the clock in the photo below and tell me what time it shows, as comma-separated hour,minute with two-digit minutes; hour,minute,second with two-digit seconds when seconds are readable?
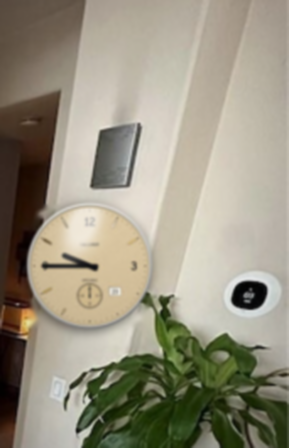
9,45
